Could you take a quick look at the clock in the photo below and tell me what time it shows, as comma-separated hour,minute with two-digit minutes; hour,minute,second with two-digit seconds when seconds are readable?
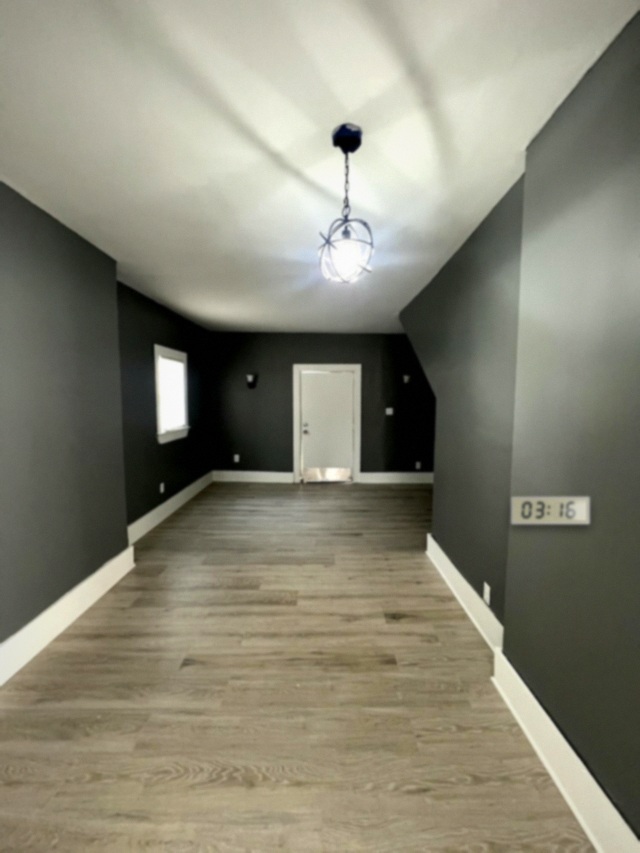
3,16
